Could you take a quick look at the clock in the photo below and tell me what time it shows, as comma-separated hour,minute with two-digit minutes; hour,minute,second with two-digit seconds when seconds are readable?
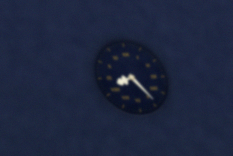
8,24
